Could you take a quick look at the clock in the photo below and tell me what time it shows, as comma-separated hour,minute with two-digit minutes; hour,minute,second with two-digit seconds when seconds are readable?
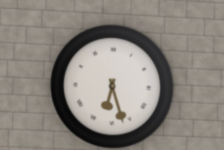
6,27
